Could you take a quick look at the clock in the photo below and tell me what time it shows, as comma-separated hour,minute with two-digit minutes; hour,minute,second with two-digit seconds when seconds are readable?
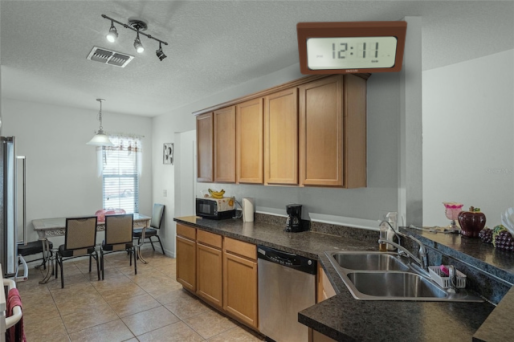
12,11
